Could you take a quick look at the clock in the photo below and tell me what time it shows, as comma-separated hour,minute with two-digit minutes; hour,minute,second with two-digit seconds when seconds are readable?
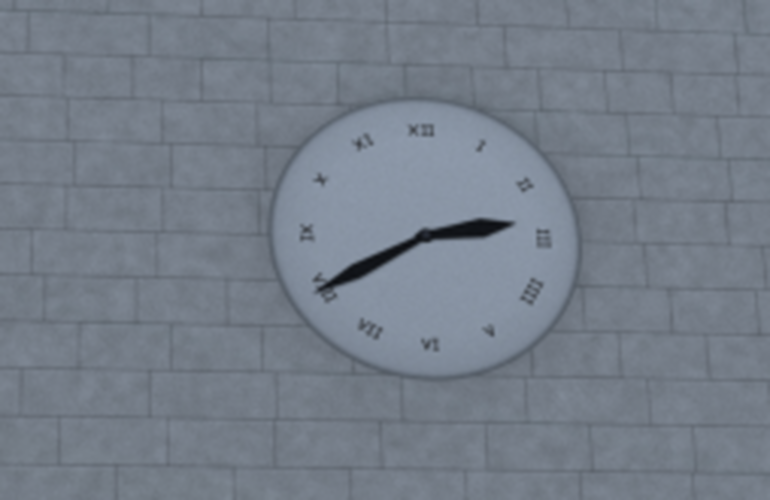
2,40
